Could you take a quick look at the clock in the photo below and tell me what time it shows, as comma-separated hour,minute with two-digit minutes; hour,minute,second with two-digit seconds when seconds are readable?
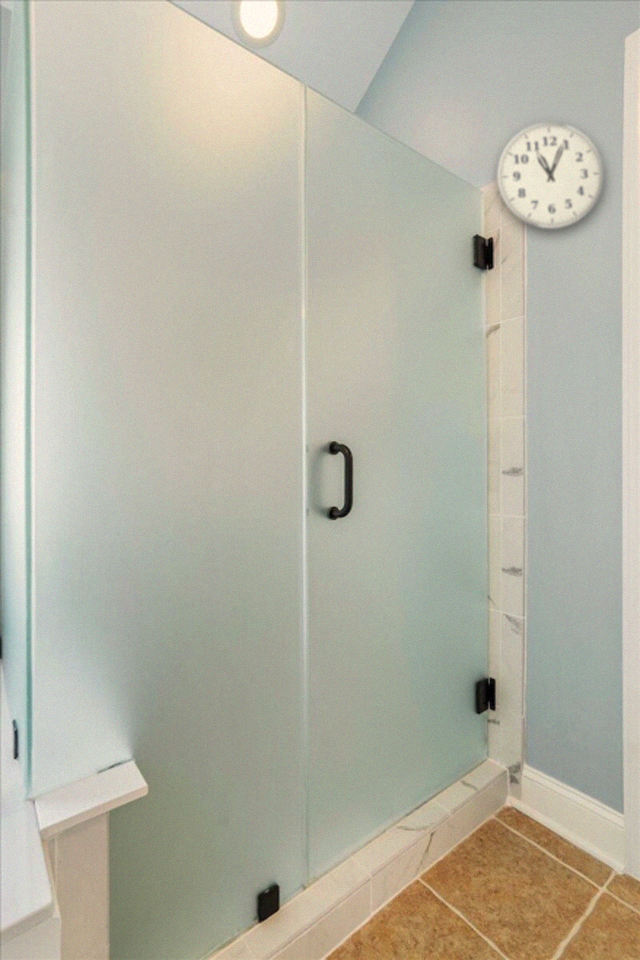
11,04
